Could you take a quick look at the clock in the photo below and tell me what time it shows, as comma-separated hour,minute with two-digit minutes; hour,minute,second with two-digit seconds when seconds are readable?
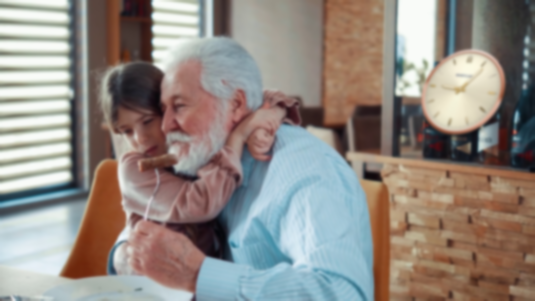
9,06
